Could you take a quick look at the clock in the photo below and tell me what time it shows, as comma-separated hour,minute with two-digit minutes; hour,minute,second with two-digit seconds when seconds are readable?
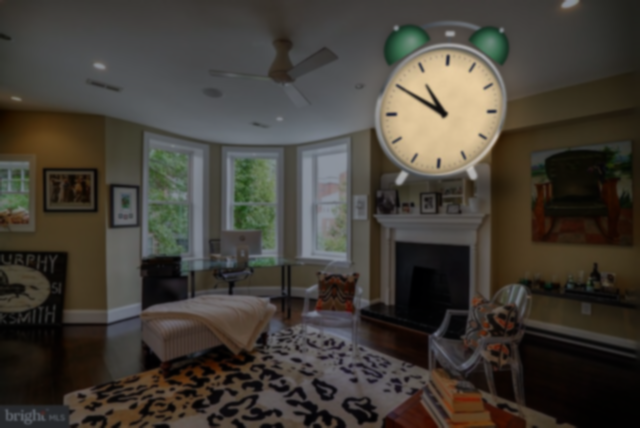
10,50
